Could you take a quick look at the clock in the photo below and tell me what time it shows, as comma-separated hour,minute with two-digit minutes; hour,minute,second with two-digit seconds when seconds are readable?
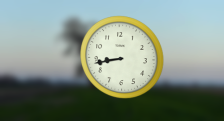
8,43
